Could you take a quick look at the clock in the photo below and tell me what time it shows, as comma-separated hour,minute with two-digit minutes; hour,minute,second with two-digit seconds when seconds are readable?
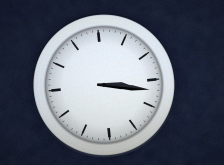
3,17
